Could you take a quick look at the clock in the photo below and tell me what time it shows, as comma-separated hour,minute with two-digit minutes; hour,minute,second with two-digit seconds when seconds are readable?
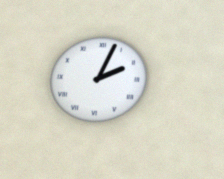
2,03
